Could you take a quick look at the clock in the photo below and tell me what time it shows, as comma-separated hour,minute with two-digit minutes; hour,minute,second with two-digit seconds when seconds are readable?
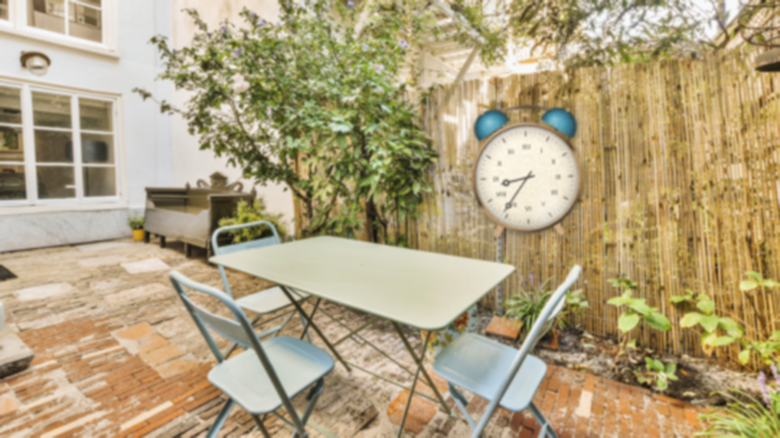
8,36
